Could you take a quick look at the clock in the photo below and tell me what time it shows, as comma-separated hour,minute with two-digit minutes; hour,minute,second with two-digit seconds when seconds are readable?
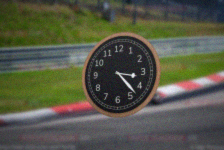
3,23
